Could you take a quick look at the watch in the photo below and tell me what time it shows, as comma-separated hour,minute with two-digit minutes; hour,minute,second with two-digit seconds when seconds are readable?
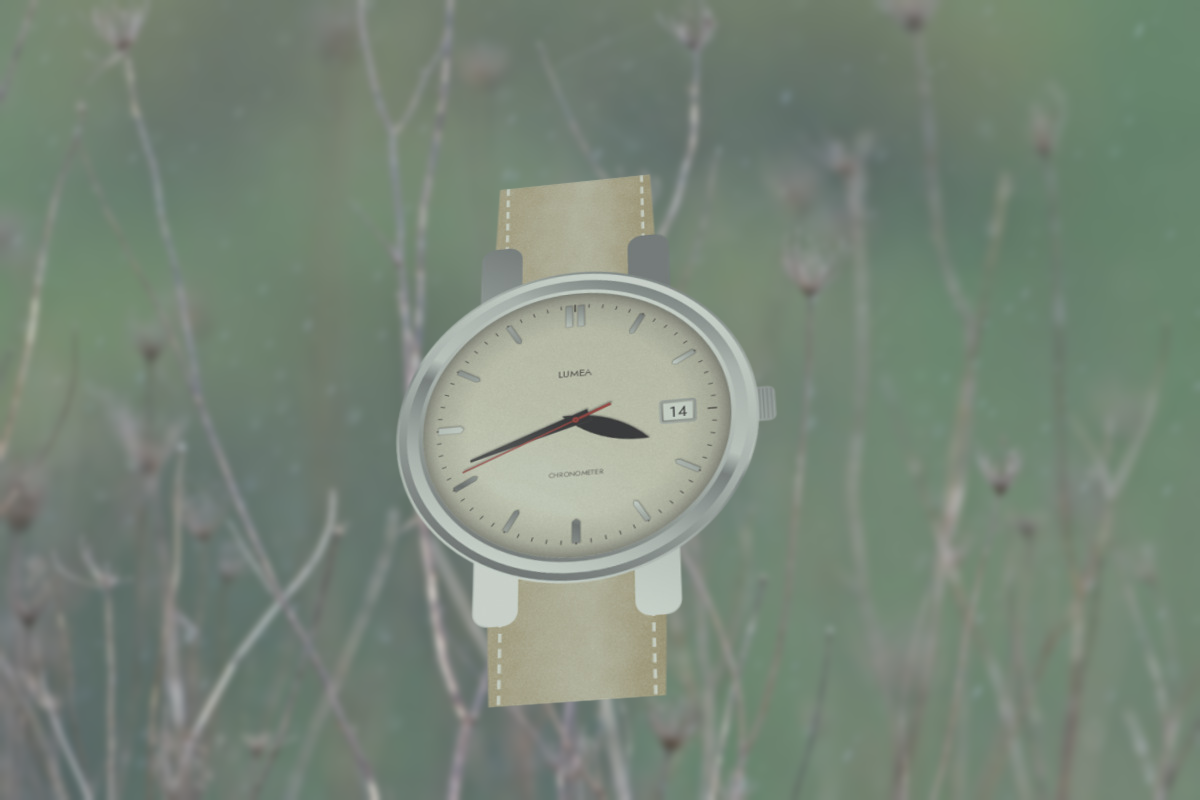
3,41,41
